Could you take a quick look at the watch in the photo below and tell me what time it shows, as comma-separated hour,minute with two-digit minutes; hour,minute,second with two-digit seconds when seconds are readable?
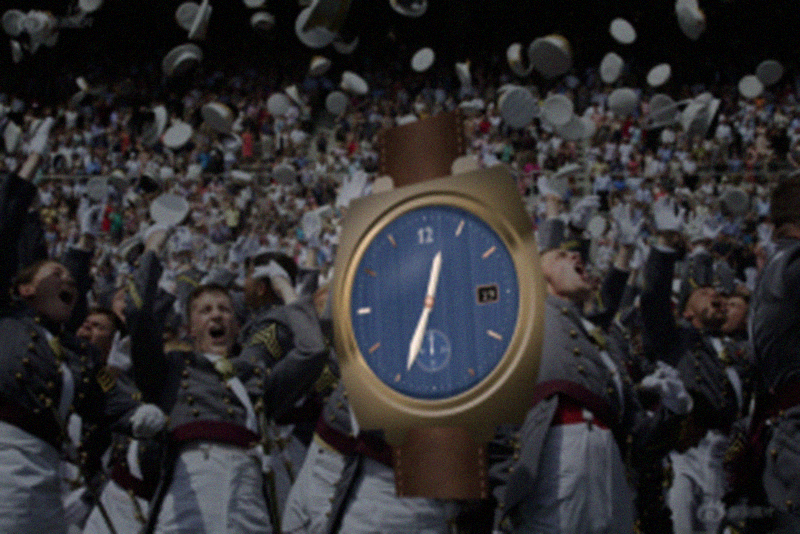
12,34
